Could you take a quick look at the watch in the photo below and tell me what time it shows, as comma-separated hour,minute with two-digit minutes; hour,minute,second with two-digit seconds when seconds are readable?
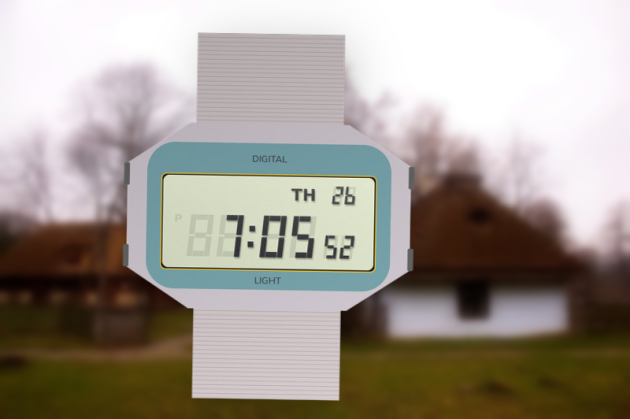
7,05,52
